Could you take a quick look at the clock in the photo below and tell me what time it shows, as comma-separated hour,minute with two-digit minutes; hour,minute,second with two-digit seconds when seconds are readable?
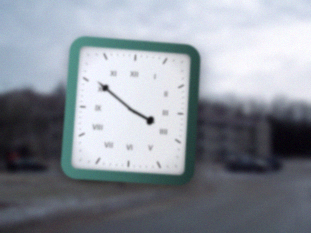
3,51
